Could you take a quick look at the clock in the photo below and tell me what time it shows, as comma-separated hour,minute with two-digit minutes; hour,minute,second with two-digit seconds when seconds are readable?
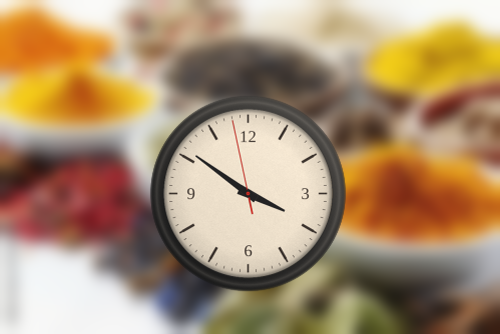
3,50,58
